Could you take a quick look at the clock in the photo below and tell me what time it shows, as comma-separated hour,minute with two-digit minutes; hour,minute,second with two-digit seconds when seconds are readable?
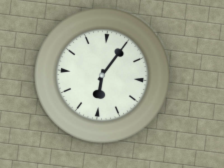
6,05
